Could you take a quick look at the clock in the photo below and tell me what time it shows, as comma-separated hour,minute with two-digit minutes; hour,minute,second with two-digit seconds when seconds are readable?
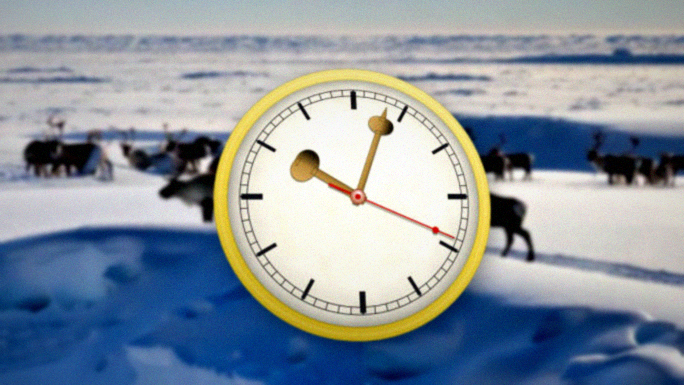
10,03,19
